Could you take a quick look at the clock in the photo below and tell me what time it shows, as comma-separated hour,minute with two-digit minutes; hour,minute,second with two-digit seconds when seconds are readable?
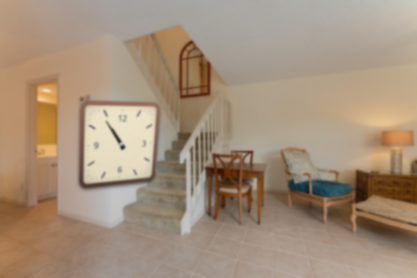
10,54
